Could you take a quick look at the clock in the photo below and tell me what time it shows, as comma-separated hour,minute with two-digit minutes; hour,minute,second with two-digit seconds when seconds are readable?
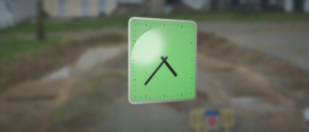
4,37
